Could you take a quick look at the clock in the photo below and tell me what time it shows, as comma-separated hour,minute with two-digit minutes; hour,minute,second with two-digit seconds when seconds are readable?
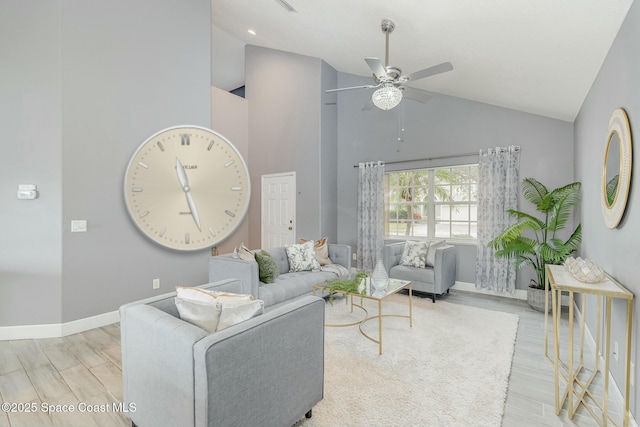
11,27
